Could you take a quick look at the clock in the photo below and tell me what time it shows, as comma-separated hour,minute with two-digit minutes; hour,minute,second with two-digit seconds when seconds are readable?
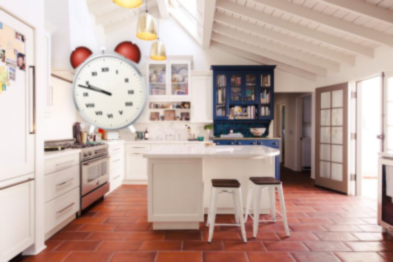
9,48
